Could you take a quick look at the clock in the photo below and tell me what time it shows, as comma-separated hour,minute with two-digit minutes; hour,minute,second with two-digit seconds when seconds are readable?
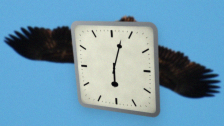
6,03
